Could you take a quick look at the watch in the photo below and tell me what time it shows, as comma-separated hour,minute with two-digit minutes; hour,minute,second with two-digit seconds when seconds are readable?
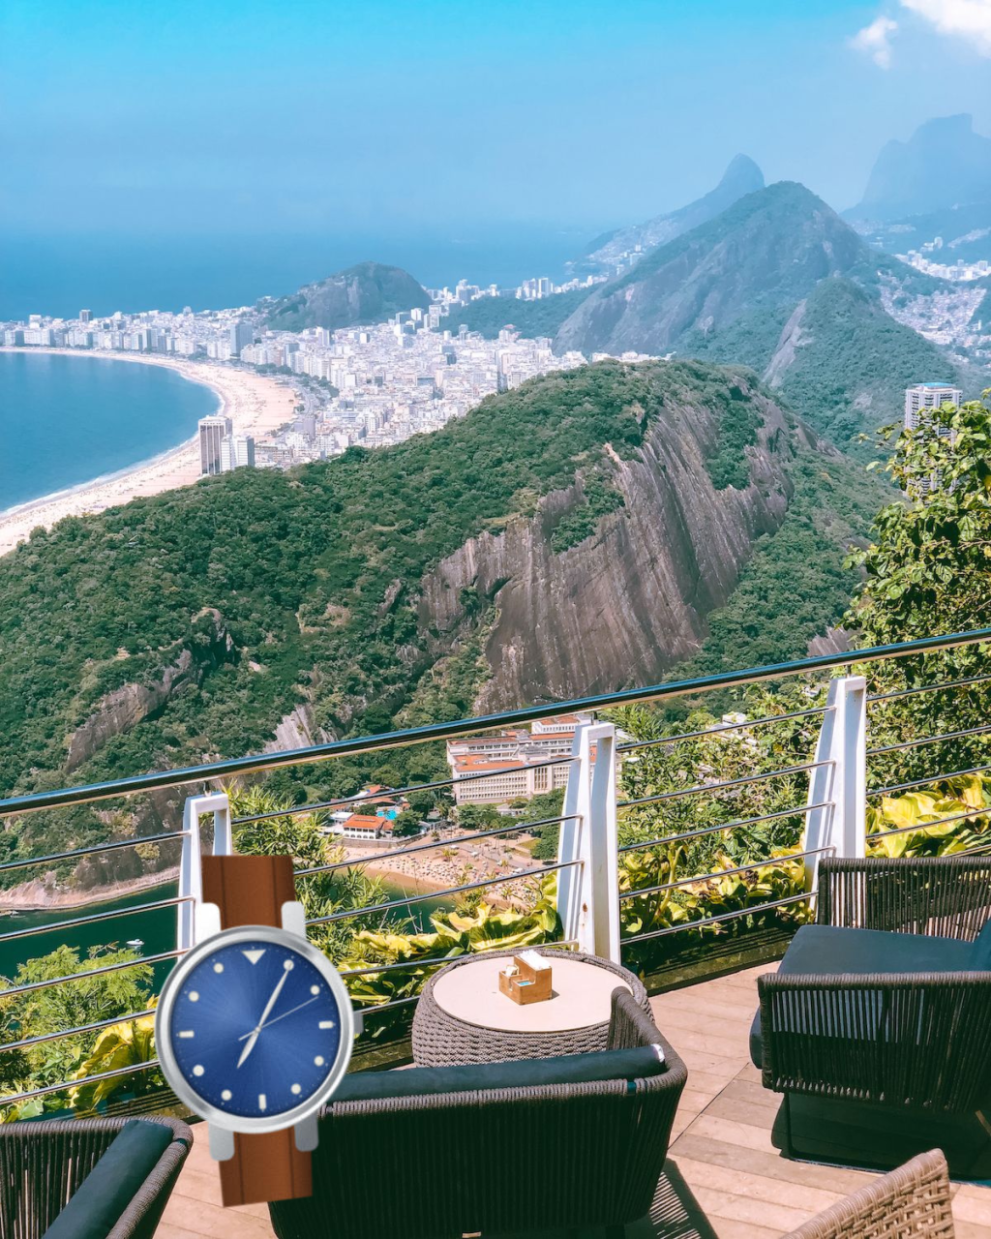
7,05,11
